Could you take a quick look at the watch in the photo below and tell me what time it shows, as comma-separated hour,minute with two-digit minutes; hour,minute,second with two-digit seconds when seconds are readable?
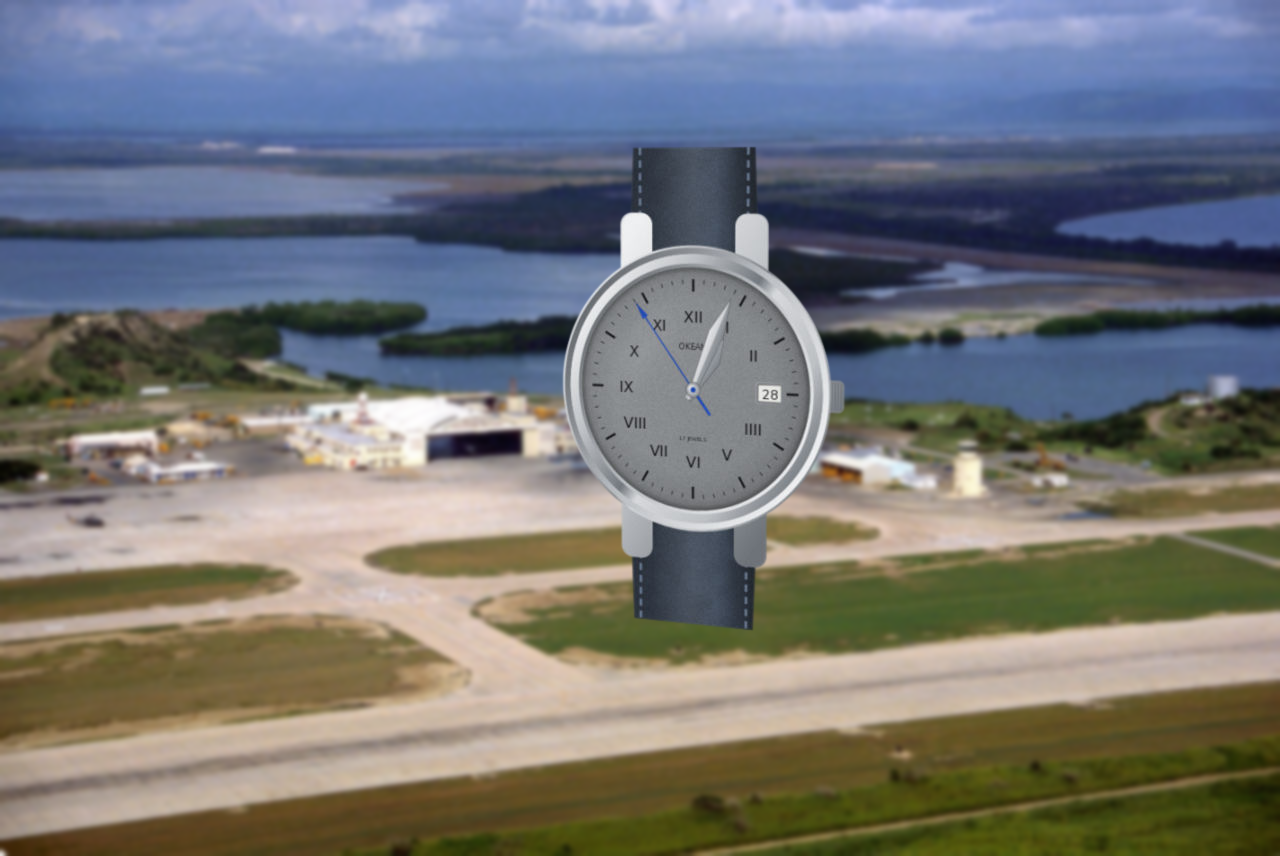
1,03,54
